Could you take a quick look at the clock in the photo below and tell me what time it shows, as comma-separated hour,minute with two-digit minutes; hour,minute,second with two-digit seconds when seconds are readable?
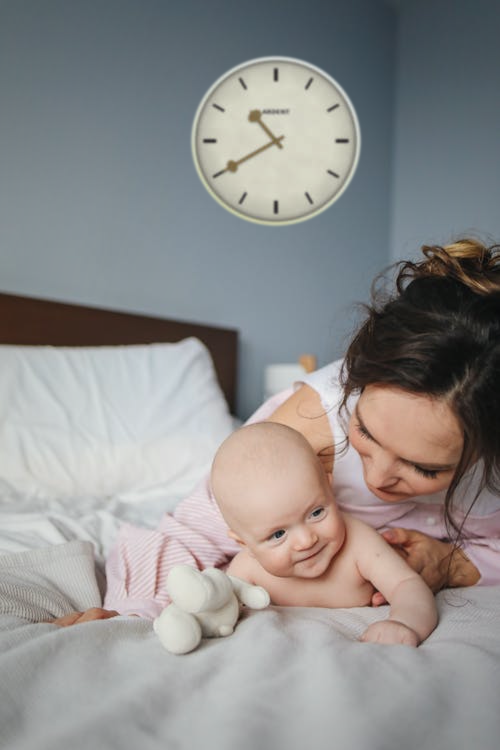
10,40
